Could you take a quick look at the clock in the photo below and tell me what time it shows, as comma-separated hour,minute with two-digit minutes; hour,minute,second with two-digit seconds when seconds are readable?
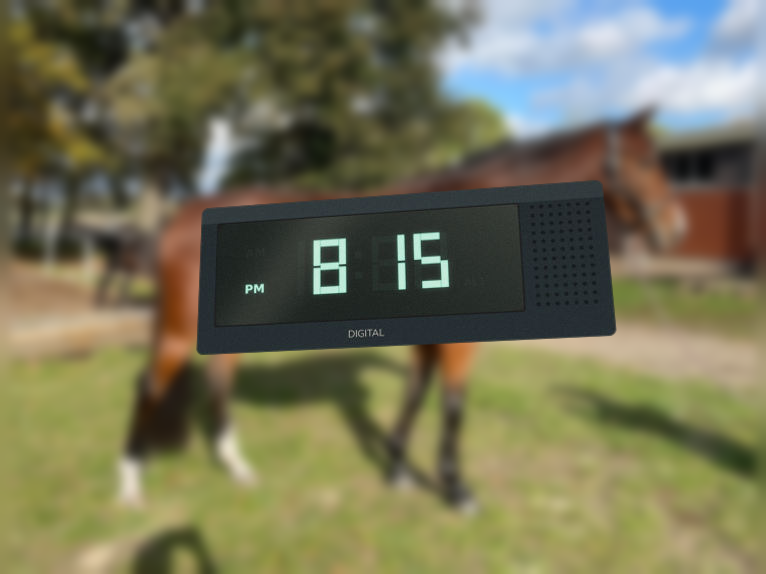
8,15
